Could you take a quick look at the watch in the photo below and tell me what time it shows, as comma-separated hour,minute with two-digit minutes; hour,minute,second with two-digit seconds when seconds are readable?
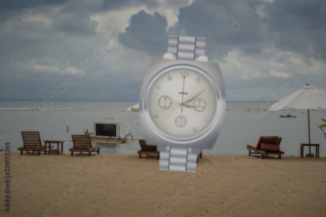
3,09
